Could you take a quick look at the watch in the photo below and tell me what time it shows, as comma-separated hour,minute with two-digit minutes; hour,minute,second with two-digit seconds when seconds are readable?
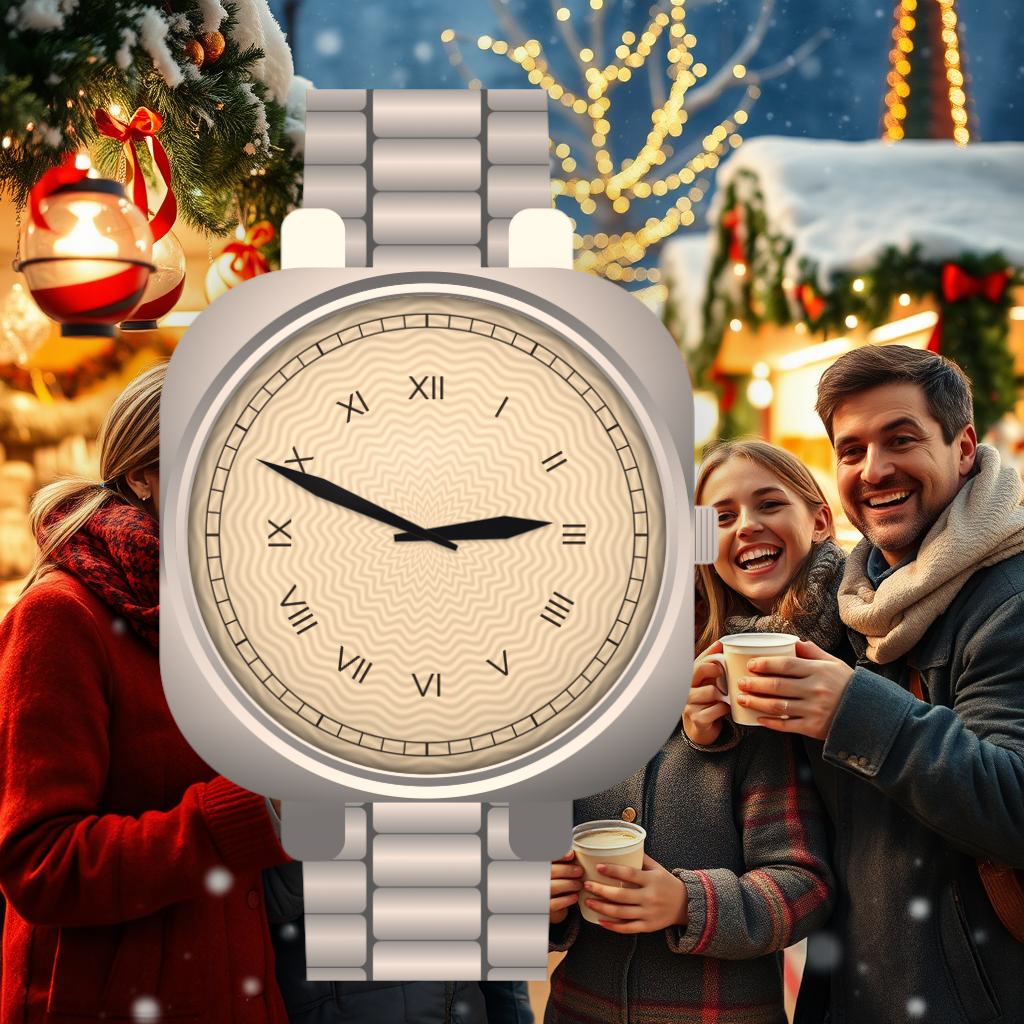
2,49
